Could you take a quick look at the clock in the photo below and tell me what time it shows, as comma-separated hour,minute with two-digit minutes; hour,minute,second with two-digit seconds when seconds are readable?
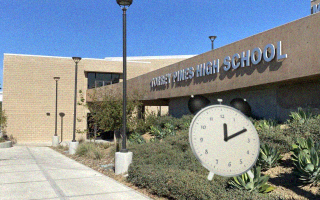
12,11
